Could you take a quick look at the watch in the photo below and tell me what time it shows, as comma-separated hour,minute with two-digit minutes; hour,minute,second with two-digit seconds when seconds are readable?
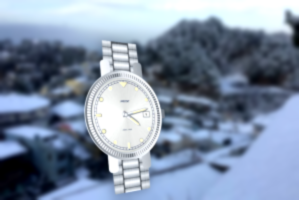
4,13
